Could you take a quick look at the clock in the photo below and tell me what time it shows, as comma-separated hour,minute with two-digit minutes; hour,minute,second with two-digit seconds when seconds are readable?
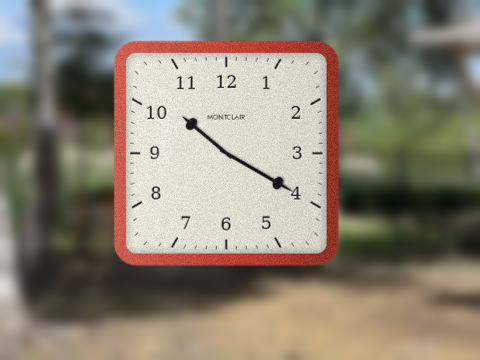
10,20
